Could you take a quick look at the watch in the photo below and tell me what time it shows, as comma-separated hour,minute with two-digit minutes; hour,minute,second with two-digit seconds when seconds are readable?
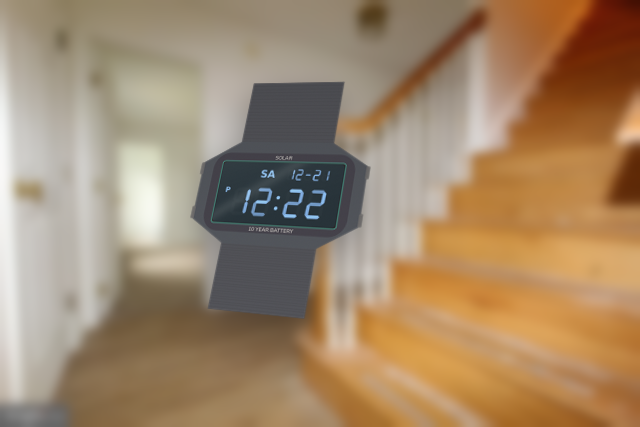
12,22
